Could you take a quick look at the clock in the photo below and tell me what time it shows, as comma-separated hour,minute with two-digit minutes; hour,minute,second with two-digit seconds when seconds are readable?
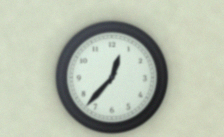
12,37
